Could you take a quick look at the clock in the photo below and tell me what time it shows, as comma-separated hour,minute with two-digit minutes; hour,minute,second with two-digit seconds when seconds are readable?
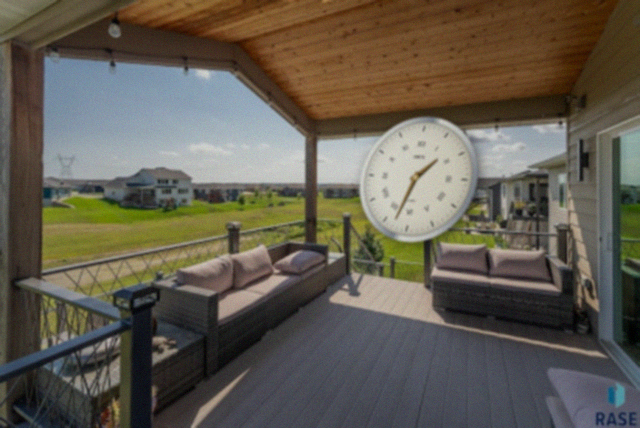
1,33
